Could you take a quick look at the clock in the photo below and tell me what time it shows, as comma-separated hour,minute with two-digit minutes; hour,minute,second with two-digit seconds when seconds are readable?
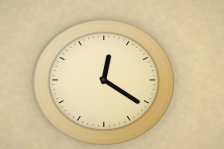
12,21
